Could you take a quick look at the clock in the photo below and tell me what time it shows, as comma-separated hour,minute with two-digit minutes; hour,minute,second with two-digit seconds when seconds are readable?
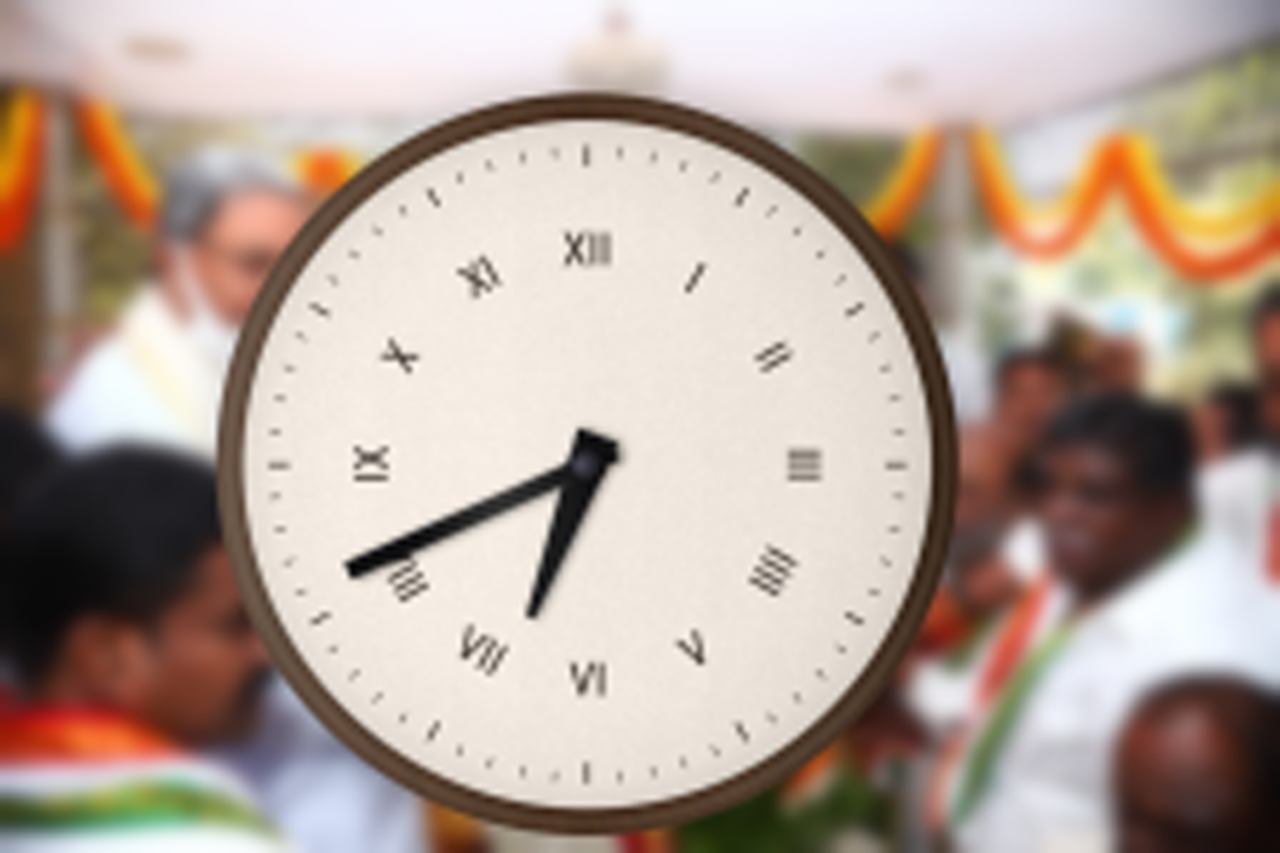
6,41
